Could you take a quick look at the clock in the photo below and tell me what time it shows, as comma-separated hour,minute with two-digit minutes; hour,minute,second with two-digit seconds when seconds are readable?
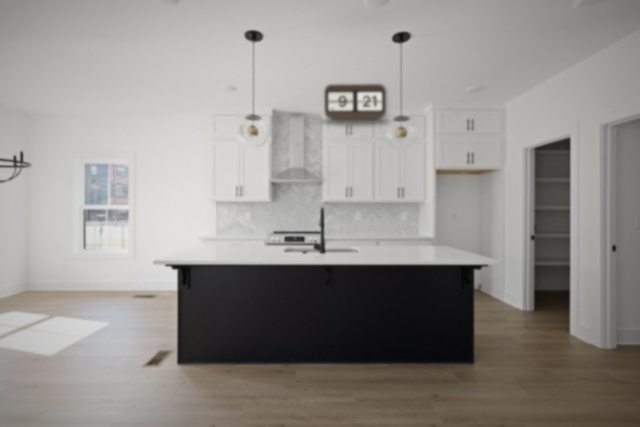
9,21
